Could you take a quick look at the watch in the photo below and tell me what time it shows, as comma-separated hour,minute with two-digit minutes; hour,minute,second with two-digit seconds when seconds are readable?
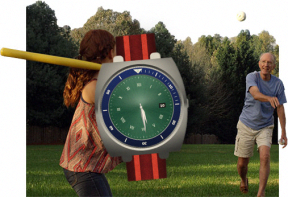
5,29
